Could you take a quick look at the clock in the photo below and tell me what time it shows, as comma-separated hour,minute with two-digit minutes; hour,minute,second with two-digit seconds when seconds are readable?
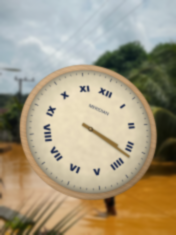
3,17
